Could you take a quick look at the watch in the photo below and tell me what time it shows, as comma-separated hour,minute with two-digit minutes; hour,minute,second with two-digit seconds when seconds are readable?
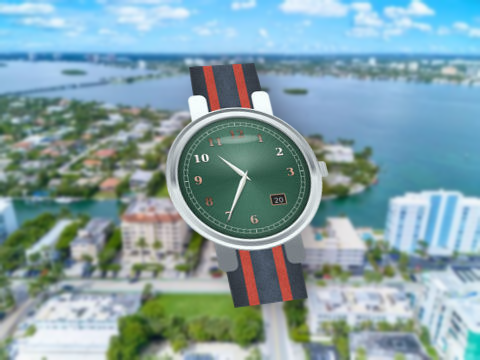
10,35
